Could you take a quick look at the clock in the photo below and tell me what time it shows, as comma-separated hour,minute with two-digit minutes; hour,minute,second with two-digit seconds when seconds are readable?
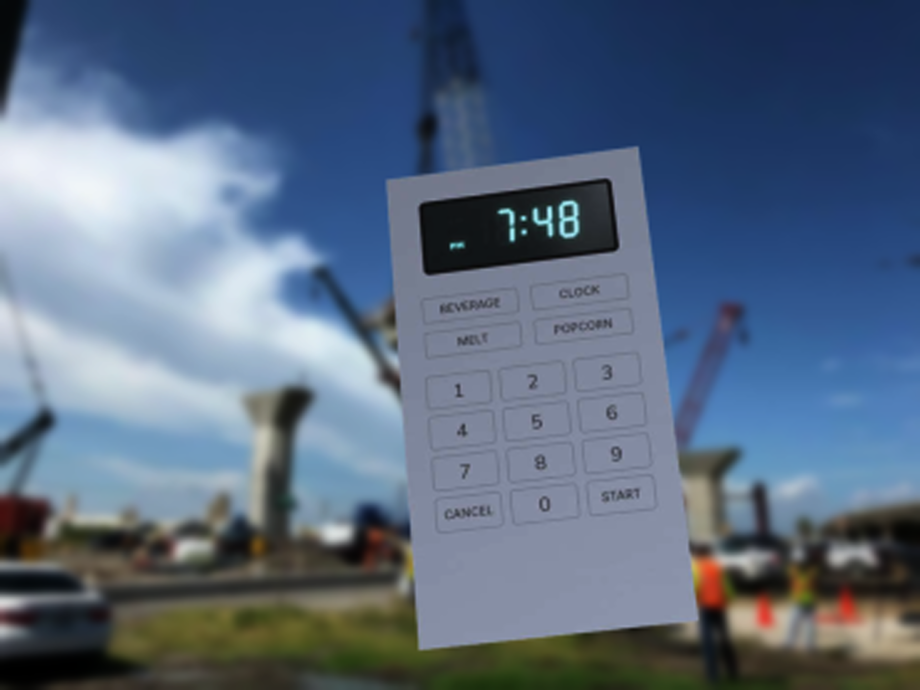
7,48
